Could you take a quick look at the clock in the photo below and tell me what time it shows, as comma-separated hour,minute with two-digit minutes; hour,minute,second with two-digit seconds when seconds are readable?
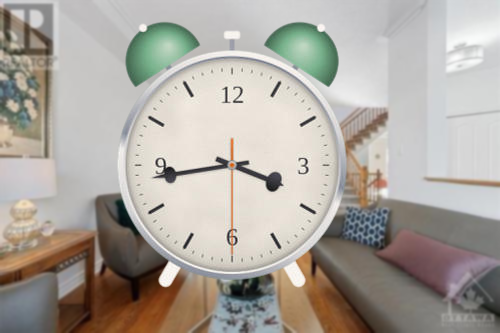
3,43,30
